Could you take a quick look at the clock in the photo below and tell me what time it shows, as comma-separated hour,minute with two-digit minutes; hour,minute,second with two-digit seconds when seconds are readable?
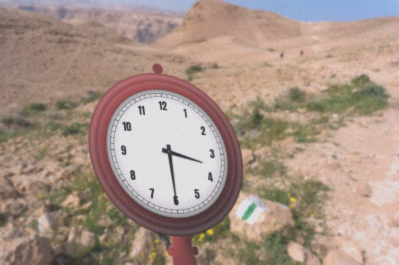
3,30
